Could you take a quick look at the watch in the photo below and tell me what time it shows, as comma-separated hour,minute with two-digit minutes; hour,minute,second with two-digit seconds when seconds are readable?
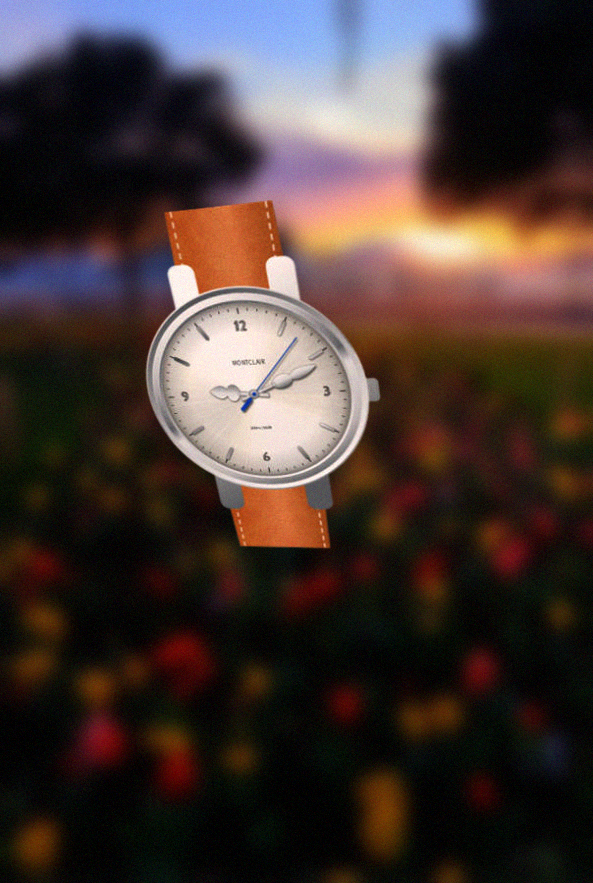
9,11,07
